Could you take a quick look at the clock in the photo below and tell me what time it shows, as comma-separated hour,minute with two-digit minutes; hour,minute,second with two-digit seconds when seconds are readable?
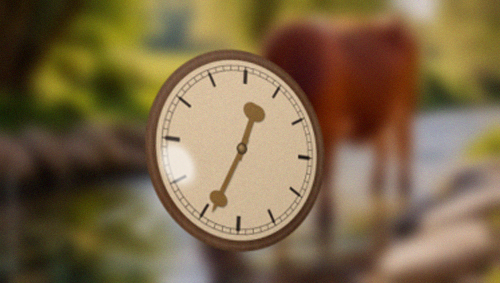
12,34
